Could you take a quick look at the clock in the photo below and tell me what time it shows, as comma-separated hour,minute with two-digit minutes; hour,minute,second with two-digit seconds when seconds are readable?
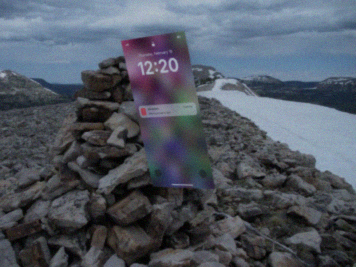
12,20
